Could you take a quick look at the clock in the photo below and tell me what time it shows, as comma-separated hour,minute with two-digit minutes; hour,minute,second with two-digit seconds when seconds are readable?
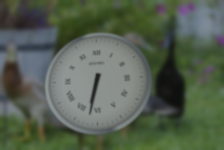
6,32
